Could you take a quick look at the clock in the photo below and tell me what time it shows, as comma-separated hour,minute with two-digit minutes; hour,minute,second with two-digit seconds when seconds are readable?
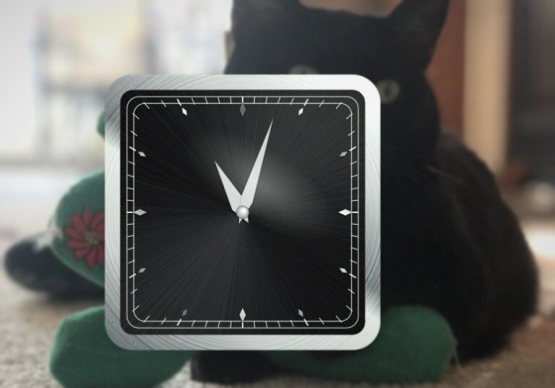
11,03
